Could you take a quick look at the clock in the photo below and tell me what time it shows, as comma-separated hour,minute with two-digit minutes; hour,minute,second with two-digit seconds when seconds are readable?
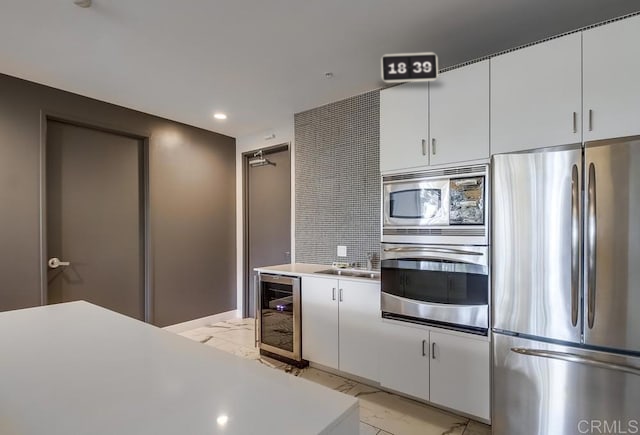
18,39
